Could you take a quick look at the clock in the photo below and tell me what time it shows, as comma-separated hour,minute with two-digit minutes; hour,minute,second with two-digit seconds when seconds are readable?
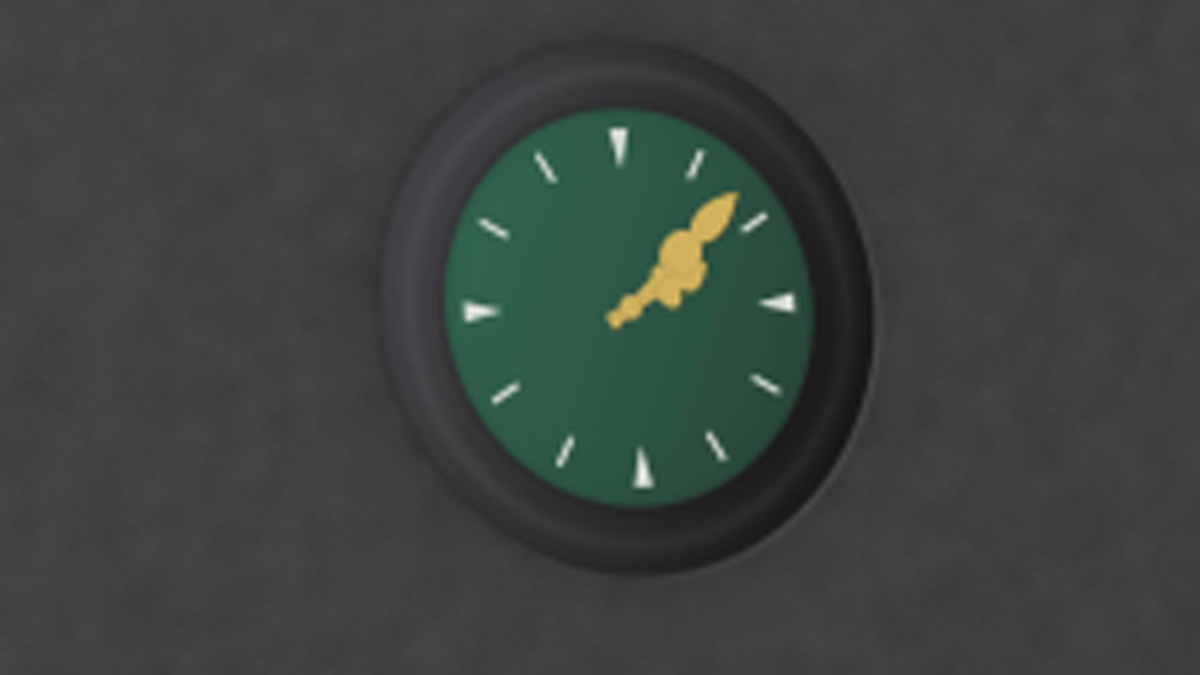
2,08
